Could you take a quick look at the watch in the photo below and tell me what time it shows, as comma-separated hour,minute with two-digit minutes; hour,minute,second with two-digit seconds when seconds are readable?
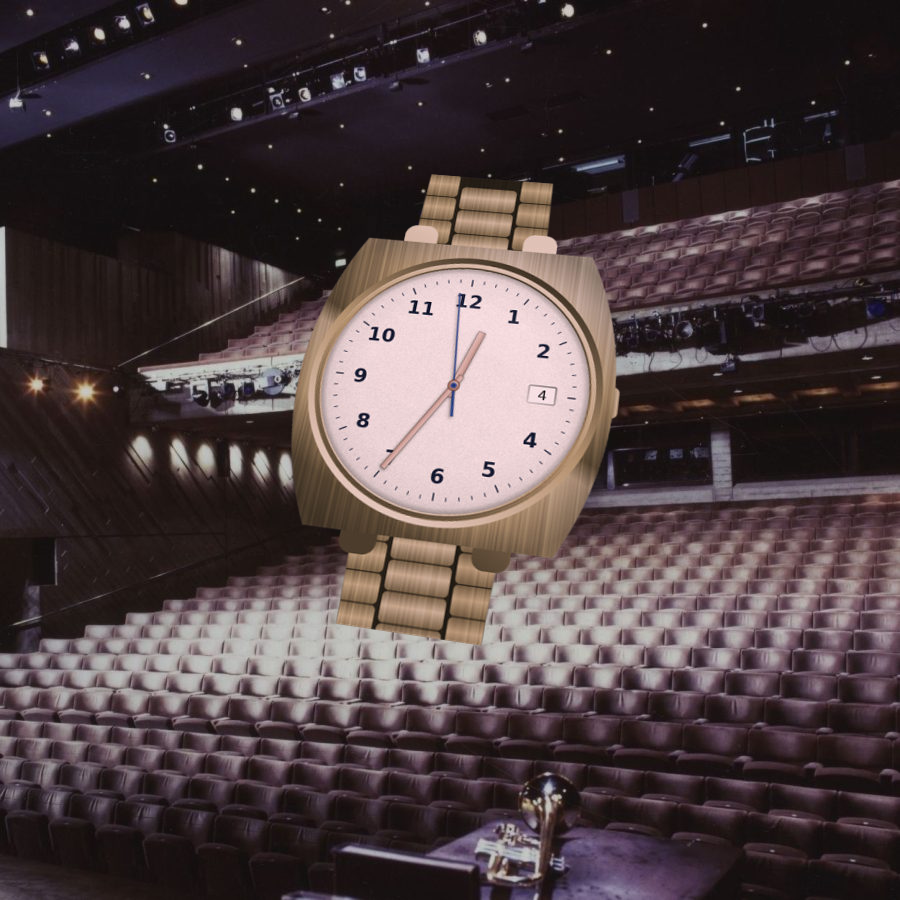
12,34,59
